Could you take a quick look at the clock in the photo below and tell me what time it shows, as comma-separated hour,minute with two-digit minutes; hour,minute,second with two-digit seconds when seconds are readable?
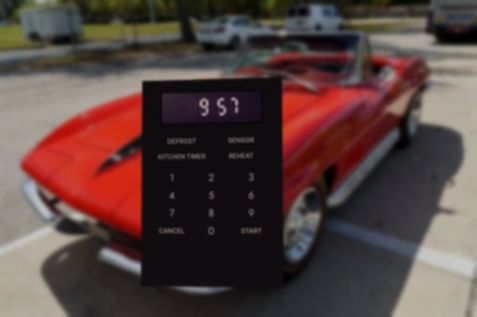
9,57
